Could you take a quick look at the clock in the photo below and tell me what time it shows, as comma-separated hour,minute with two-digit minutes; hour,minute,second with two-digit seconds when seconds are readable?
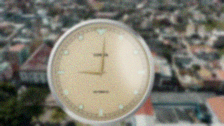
9,01
